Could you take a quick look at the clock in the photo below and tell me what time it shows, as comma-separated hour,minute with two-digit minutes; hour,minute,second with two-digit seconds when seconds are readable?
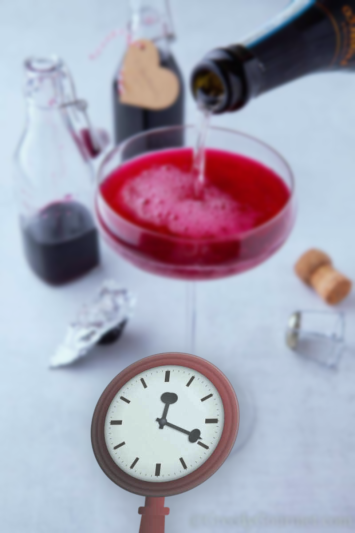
12,19
